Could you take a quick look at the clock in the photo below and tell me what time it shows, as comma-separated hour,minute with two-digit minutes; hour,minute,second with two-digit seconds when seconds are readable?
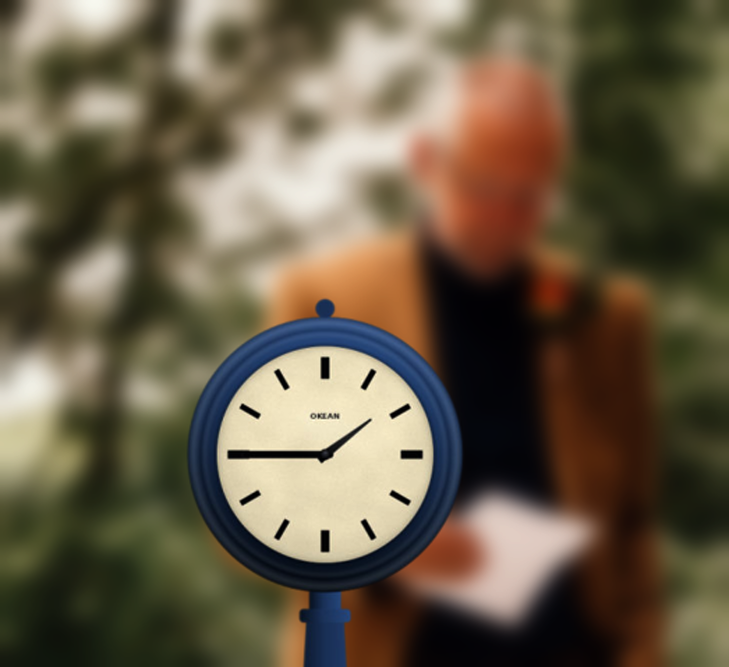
1,45
